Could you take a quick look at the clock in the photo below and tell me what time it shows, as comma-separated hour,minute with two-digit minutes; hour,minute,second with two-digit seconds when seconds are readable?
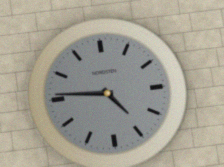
4,46
